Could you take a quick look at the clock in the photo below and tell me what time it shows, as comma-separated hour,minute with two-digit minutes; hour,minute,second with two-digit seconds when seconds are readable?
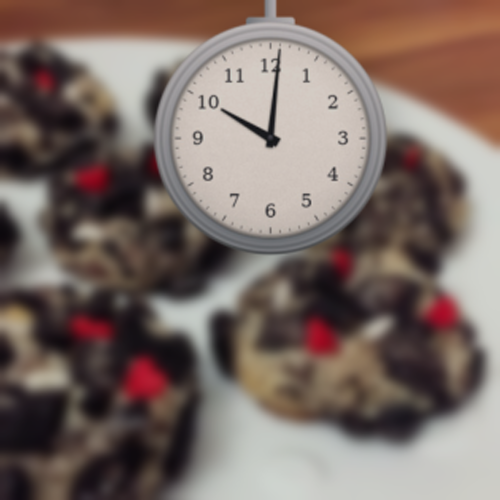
10,01
